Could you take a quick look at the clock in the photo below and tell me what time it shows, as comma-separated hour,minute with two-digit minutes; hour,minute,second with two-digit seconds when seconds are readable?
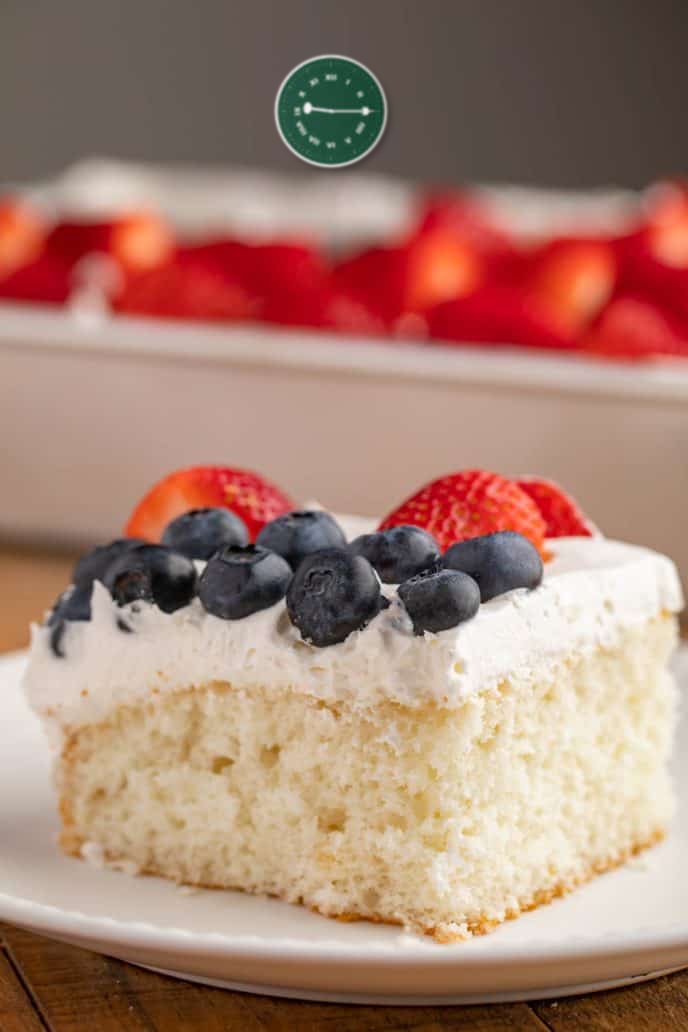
9,15
